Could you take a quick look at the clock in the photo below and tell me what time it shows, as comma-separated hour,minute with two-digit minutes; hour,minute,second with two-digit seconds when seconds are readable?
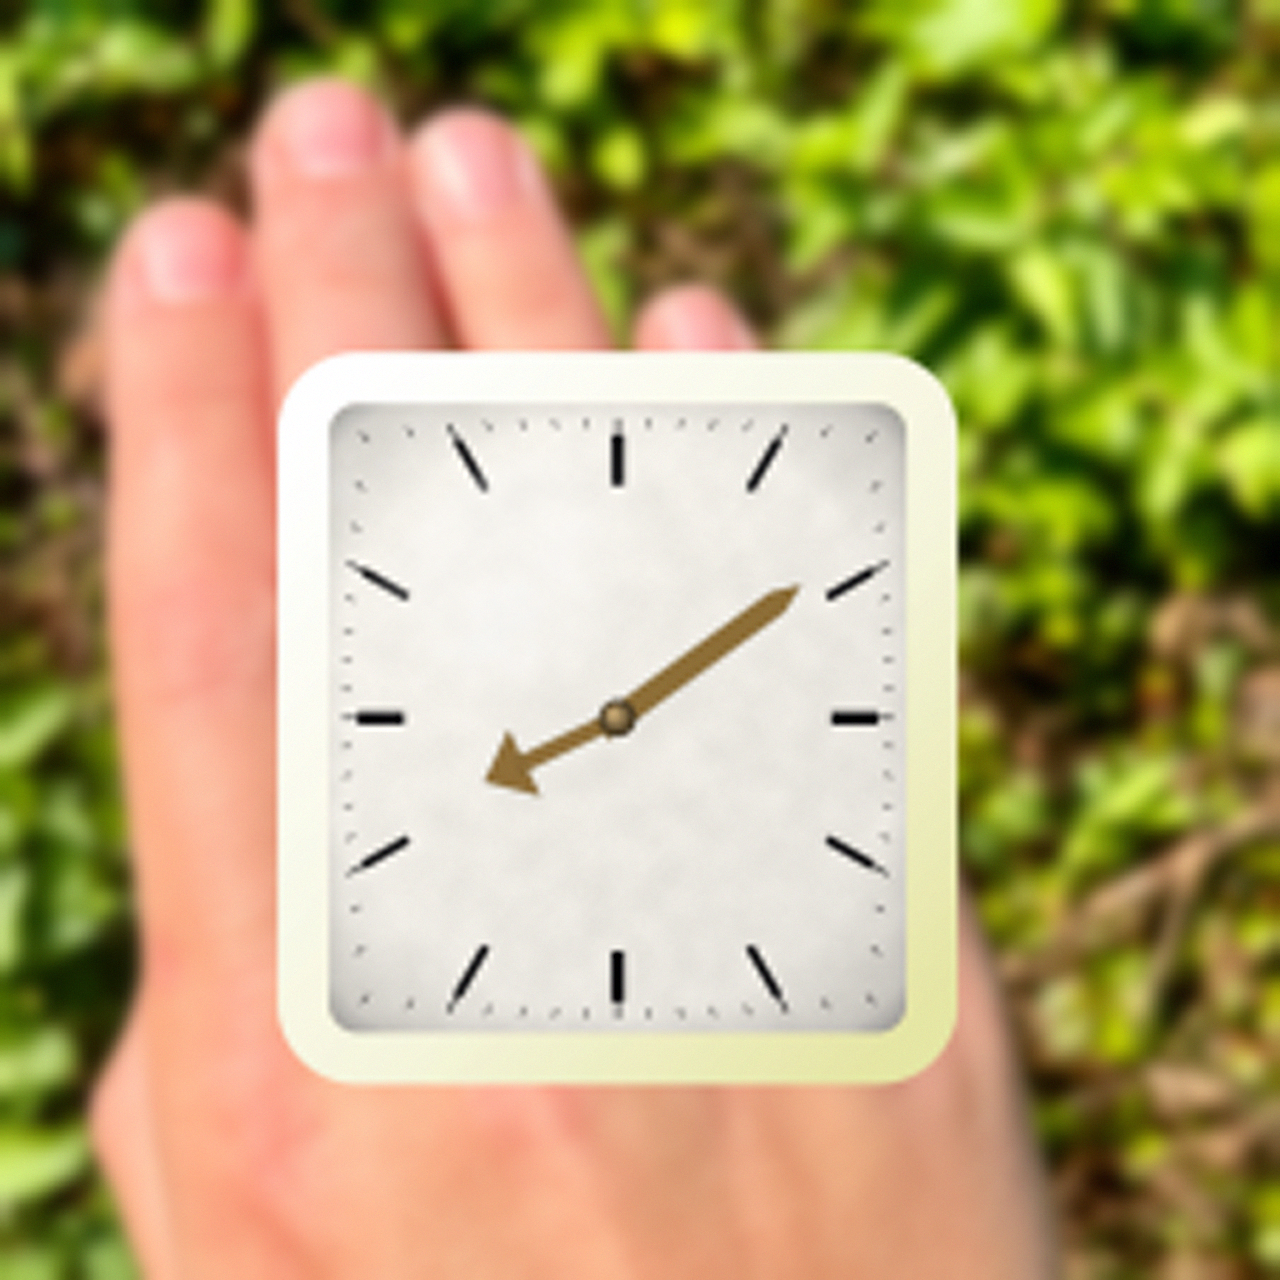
8,09
